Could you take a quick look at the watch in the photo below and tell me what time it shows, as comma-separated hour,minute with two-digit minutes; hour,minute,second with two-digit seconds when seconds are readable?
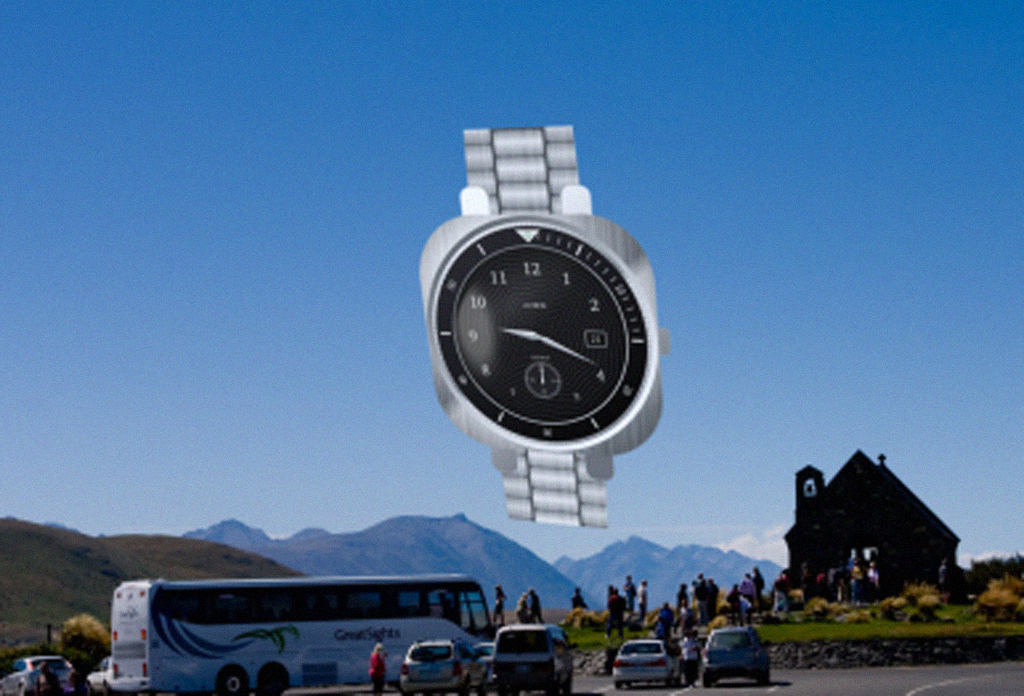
9,19
